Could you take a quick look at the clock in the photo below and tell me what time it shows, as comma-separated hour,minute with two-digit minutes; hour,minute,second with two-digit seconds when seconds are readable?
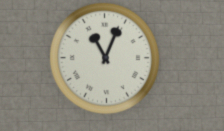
11,04
